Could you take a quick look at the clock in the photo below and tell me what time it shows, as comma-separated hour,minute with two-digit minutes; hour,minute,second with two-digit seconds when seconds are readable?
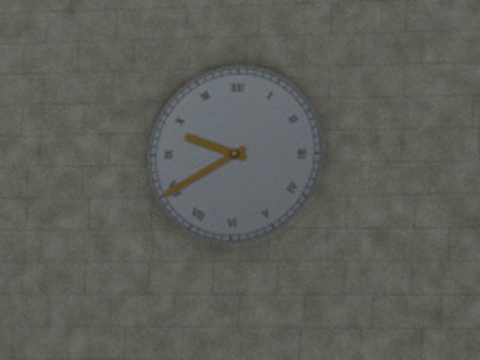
9,40
